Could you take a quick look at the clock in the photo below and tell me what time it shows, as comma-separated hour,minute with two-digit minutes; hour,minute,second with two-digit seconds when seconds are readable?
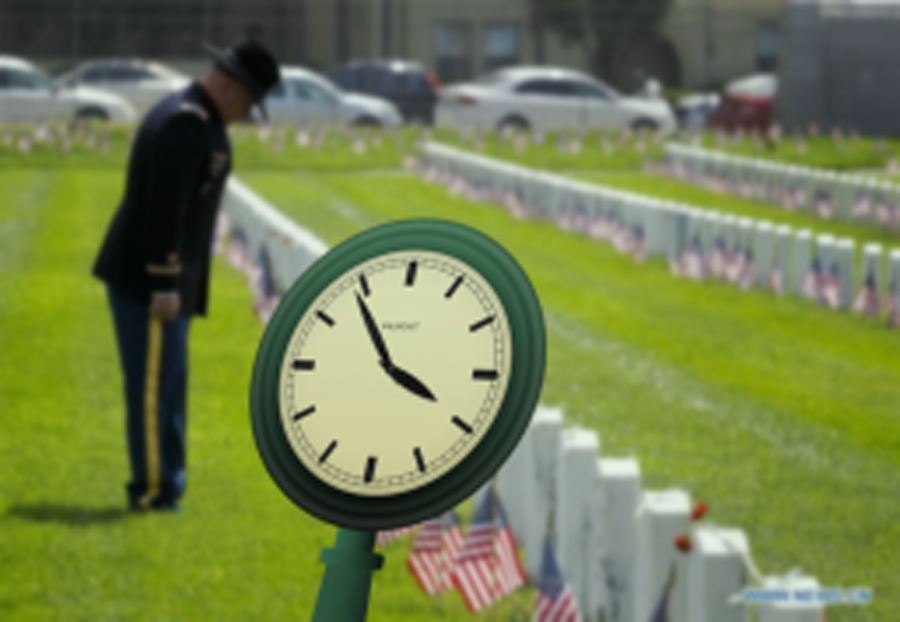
3,54
